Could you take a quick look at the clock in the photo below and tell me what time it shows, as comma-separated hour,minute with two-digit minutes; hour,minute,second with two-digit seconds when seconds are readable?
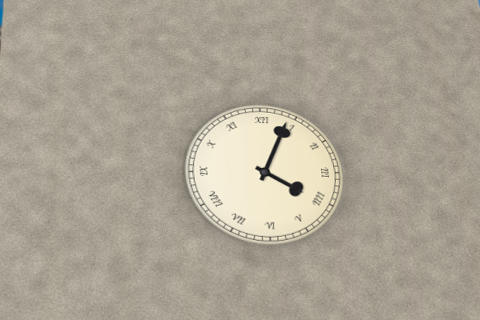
4,04
